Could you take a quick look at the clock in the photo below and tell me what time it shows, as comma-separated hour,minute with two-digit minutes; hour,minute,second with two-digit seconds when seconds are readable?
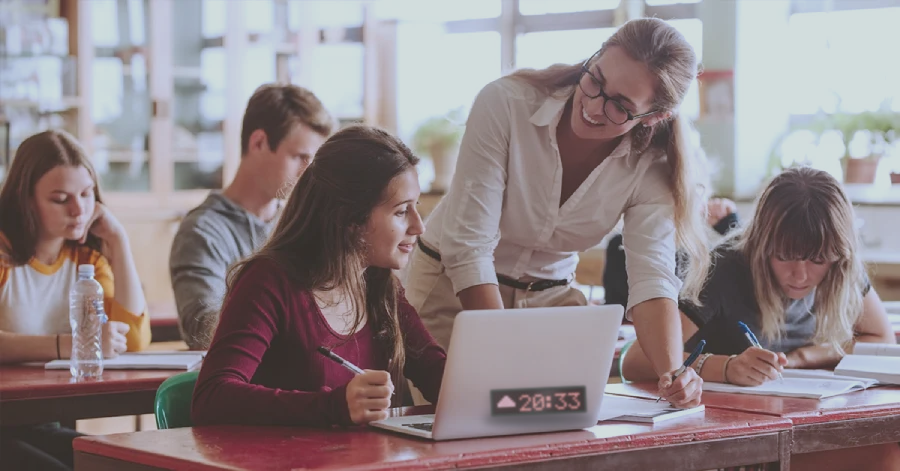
20,33
